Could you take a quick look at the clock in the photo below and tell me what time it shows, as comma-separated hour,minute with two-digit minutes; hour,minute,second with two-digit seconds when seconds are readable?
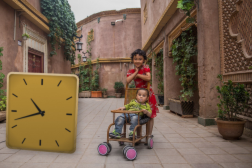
10,42
